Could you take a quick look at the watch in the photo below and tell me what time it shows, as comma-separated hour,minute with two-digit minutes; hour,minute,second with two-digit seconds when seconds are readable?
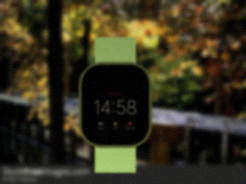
14,58
